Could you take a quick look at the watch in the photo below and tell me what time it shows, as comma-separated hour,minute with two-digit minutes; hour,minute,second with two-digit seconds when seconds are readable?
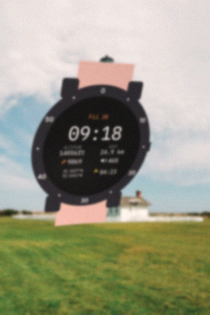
9,18
